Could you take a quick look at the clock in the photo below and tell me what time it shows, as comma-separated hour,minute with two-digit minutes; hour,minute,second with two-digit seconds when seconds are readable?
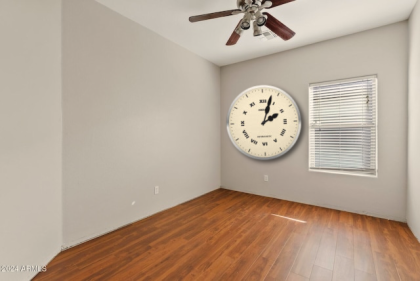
2,03
